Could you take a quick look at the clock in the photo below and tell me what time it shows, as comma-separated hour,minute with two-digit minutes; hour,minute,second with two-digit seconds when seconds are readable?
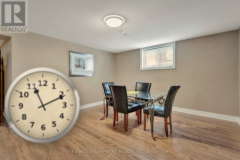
11,11
